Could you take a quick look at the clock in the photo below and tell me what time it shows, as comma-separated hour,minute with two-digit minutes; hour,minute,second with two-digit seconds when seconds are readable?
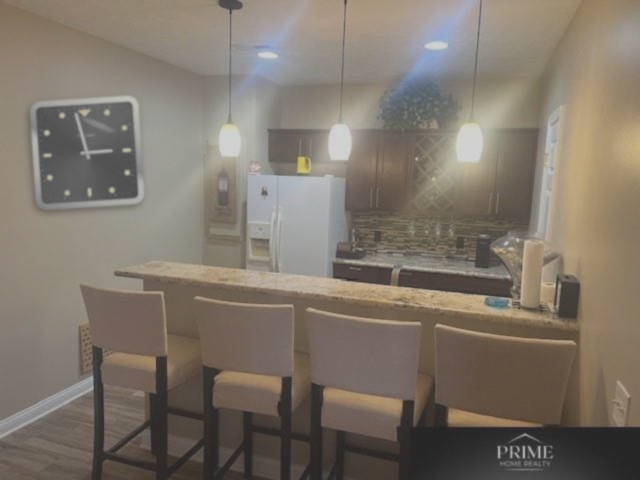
2,58
